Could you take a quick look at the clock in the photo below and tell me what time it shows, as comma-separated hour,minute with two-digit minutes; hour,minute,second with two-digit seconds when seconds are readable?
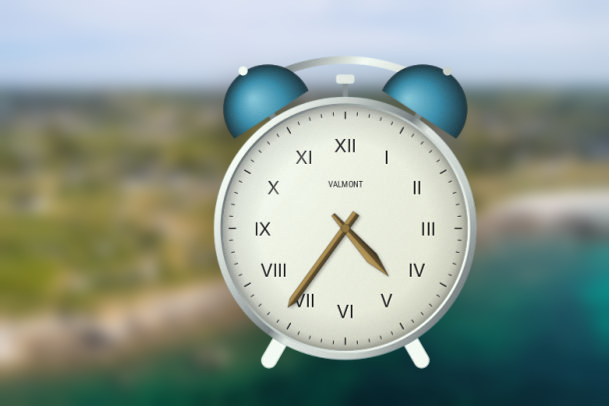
4,36
